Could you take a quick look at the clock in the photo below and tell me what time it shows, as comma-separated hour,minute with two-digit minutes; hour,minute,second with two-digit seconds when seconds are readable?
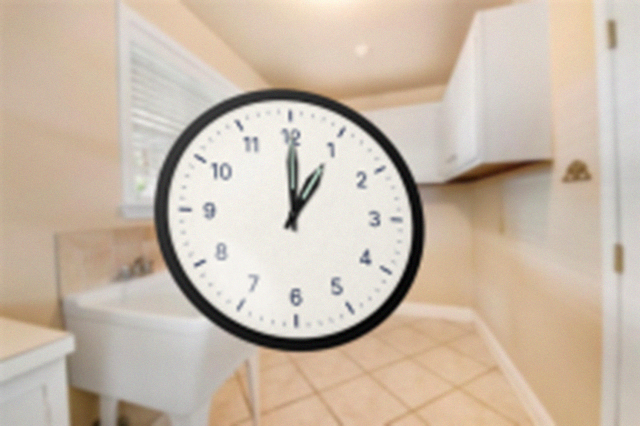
1,00
